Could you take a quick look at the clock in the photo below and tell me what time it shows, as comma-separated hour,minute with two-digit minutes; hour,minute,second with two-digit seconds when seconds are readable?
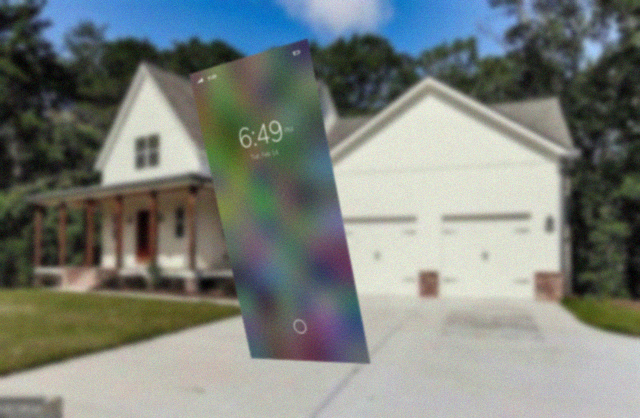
6,49
